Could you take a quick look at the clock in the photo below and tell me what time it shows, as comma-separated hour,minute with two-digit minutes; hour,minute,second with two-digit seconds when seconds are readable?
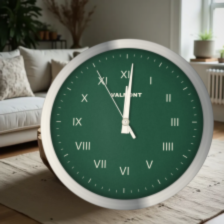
12,00,55
